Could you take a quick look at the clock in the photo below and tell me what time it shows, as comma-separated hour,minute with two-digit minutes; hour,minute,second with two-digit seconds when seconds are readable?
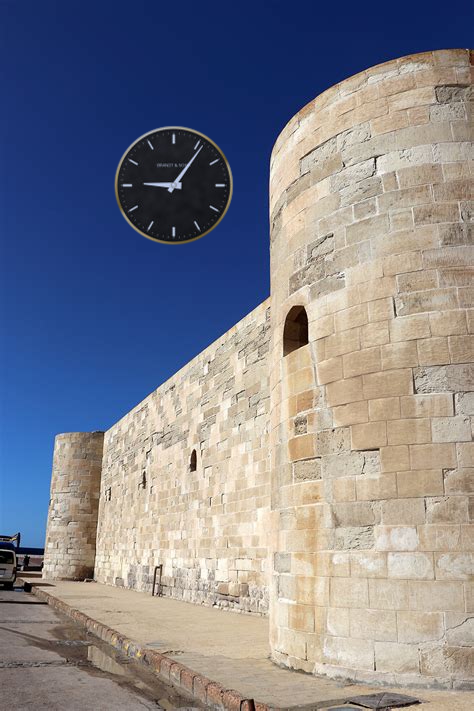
9,06
